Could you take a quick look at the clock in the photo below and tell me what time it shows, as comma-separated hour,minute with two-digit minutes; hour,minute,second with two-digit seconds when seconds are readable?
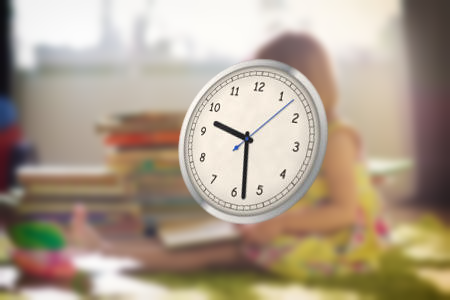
9,28,07
